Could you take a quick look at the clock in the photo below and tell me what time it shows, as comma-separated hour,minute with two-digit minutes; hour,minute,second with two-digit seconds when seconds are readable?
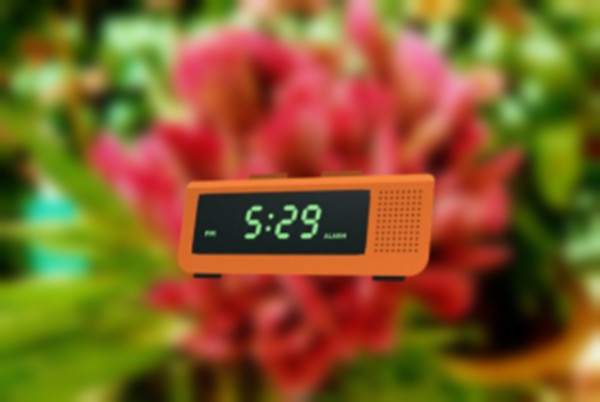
5,29
